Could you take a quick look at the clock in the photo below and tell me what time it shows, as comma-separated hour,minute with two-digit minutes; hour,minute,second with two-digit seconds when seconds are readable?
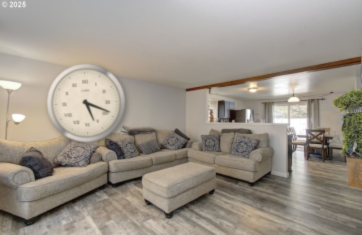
5,19
